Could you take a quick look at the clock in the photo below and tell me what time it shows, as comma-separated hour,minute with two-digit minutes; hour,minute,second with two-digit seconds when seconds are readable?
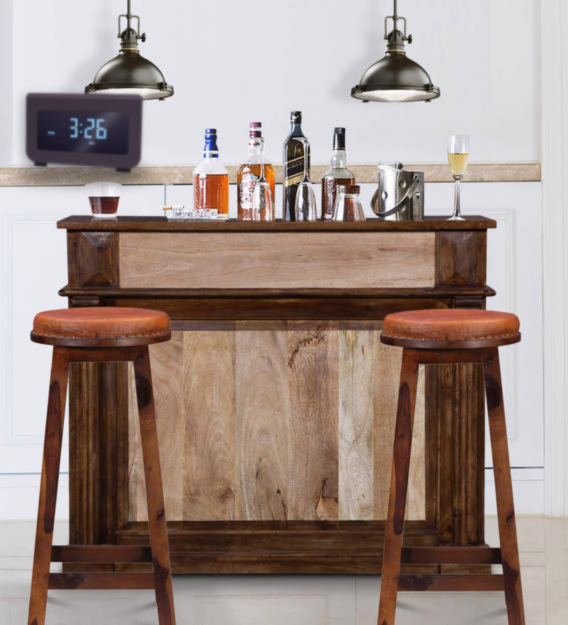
3,26
